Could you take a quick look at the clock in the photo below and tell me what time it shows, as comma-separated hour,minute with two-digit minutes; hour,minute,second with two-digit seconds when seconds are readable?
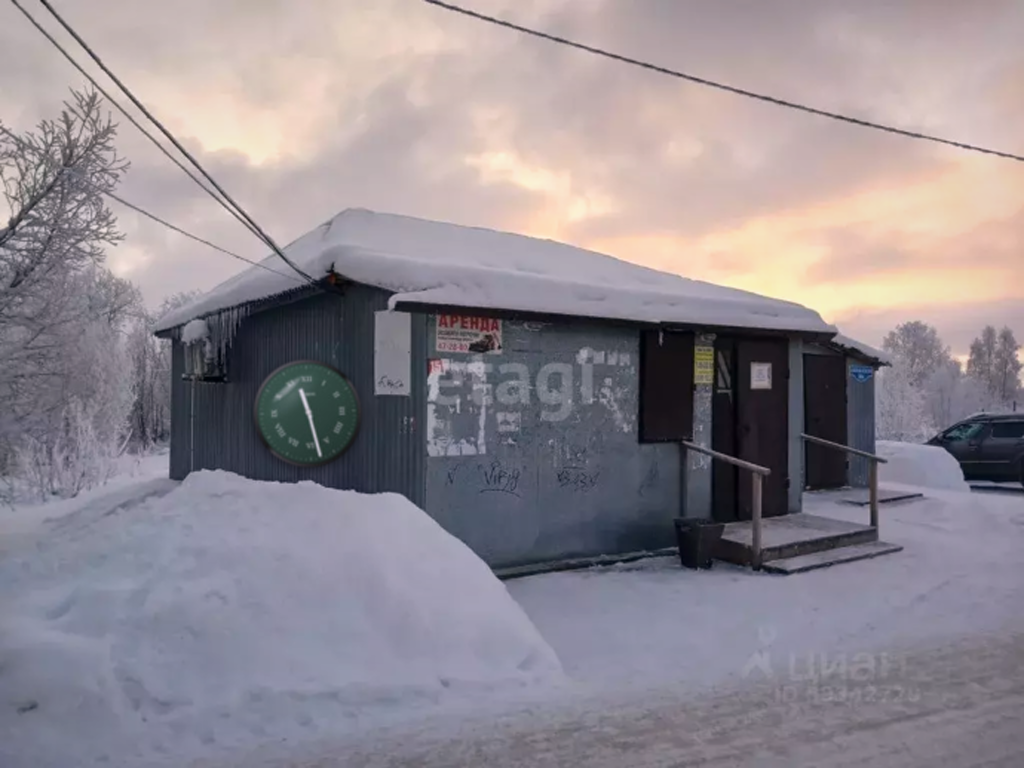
11,28
